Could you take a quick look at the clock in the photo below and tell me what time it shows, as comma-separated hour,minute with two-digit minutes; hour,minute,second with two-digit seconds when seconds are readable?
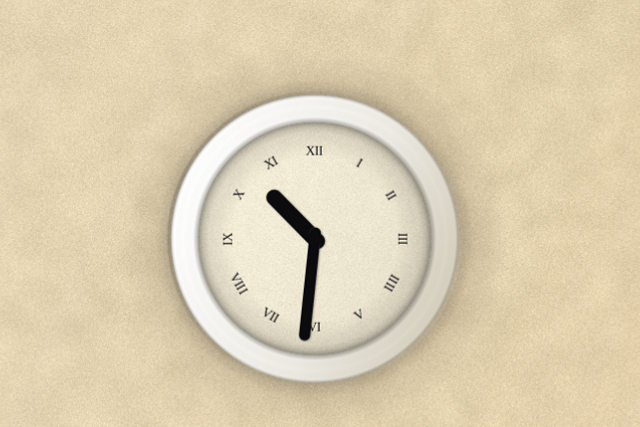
10,31
